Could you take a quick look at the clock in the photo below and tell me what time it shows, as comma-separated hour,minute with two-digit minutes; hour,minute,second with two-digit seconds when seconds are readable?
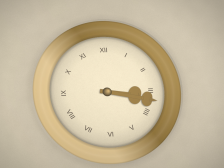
3,17
